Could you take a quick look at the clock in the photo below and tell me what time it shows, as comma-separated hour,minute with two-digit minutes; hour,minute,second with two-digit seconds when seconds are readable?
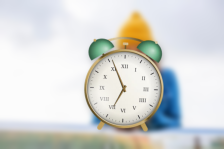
6,56
